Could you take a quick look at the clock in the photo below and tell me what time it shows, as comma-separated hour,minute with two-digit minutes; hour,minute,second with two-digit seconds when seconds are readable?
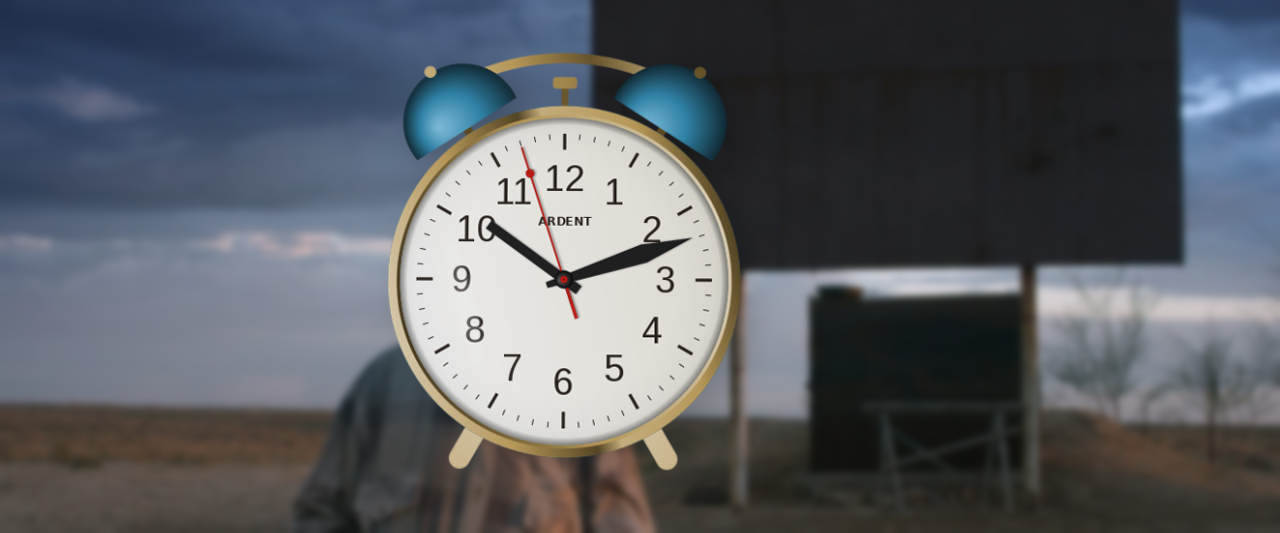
10,11,57
